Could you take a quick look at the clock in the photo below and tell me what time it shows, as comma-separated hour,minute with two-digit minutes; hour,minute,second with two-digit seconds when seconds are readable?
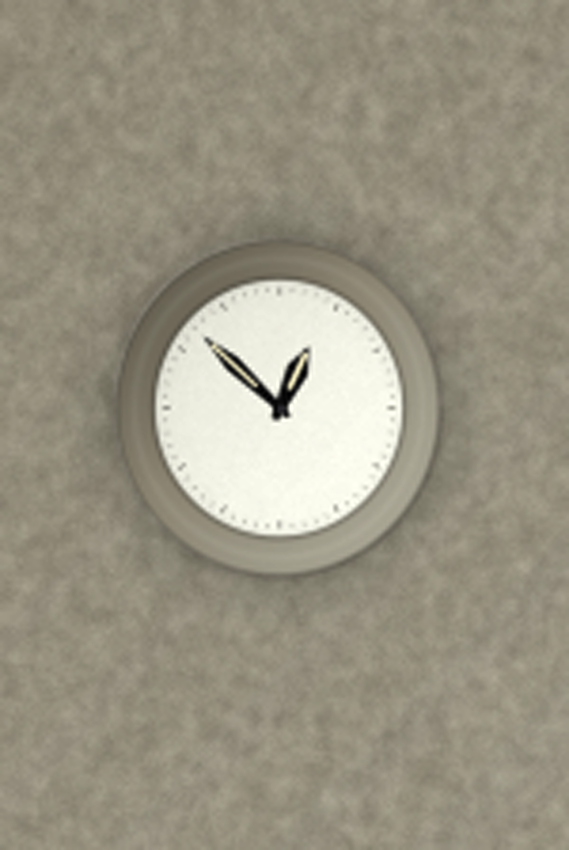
12,52
